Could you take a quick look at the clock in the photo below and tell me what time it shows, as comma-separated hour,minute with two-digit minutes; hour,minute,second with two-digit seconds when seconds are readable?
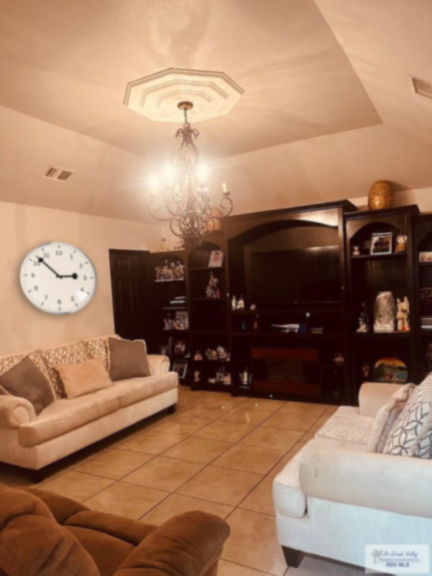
2,52
